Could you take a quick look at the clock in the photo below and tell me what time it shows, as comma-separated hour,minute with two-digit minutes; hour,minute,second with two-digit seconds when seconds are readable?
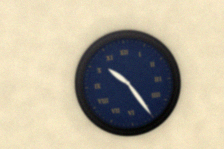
10,25
